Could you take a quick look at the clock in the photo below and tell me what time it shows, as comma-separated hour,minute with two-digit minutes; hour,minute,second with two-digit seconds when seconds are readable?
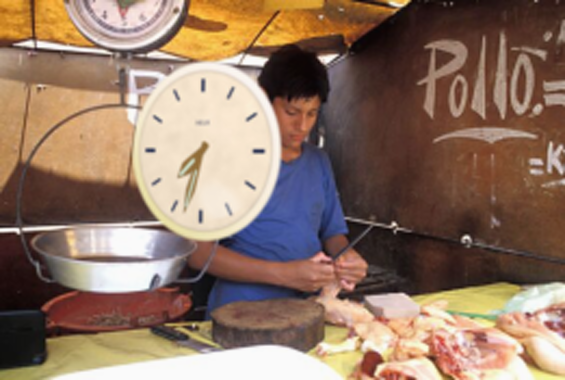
7,33
